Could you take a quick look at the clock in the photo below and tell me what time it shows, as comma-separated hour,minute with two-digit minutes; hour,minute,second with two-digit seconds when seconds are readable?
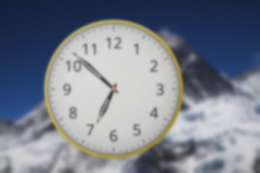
6,52
